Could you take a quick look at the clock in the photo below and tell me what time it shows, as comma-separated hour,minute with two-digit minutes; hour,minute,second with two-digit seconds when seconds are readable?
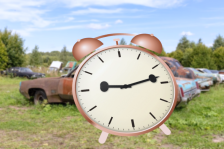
9,13
